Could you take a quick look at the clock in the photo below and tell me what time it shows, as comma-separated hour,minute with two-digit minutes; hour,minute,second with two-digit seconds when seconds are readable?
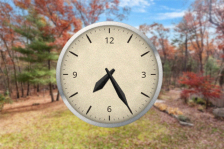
7,25
